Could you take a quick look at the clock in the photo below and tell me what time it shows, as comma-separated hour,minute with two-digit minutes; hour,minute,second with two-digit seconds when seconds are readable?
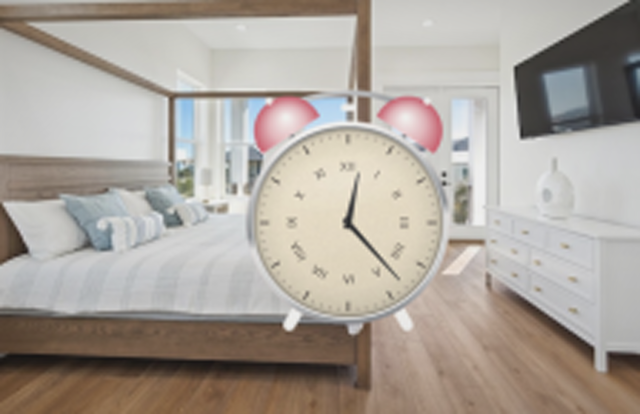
12,23
